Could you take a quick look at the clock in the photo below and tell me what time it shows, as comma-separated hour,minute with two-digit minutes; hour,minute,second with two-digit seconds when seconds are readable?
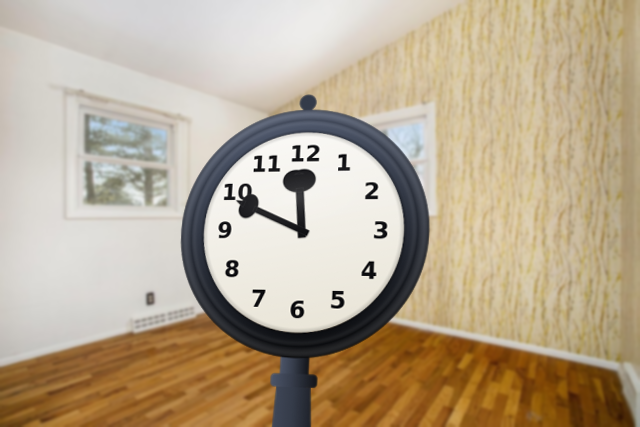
11,49
